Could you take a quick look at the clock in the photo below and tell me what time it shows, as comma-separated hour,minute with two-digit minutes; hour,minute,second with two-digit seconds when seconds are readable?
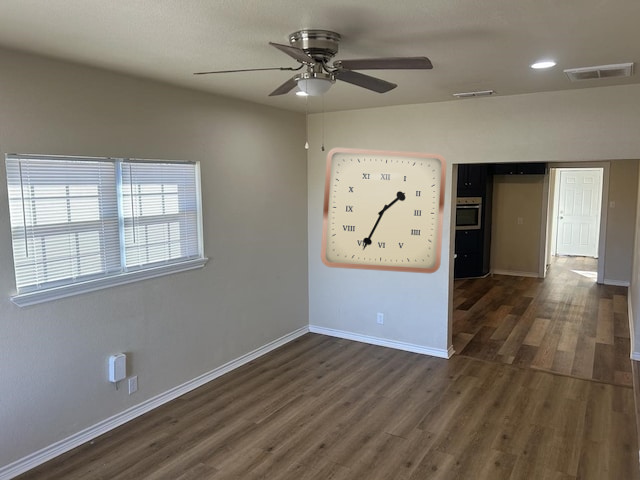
1,34
